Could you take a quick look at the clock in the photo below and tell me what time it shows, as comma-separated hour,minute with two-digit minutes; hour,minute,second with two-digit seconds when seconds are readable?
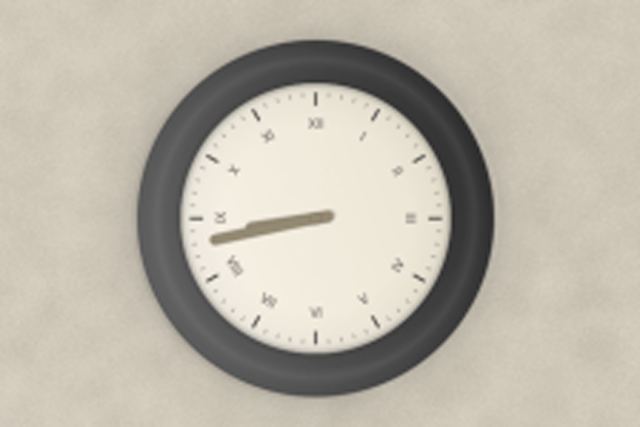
8,43
